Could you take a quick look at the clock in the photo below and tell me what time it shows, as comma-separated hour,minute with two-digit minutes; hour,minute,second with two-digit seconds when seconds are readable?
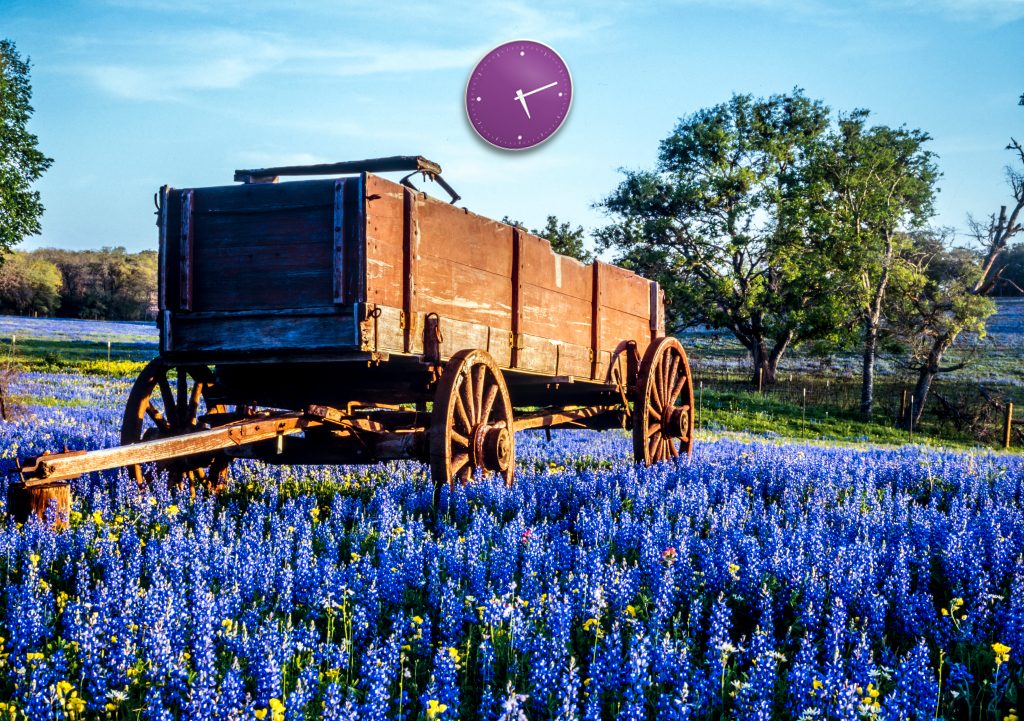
5,12
